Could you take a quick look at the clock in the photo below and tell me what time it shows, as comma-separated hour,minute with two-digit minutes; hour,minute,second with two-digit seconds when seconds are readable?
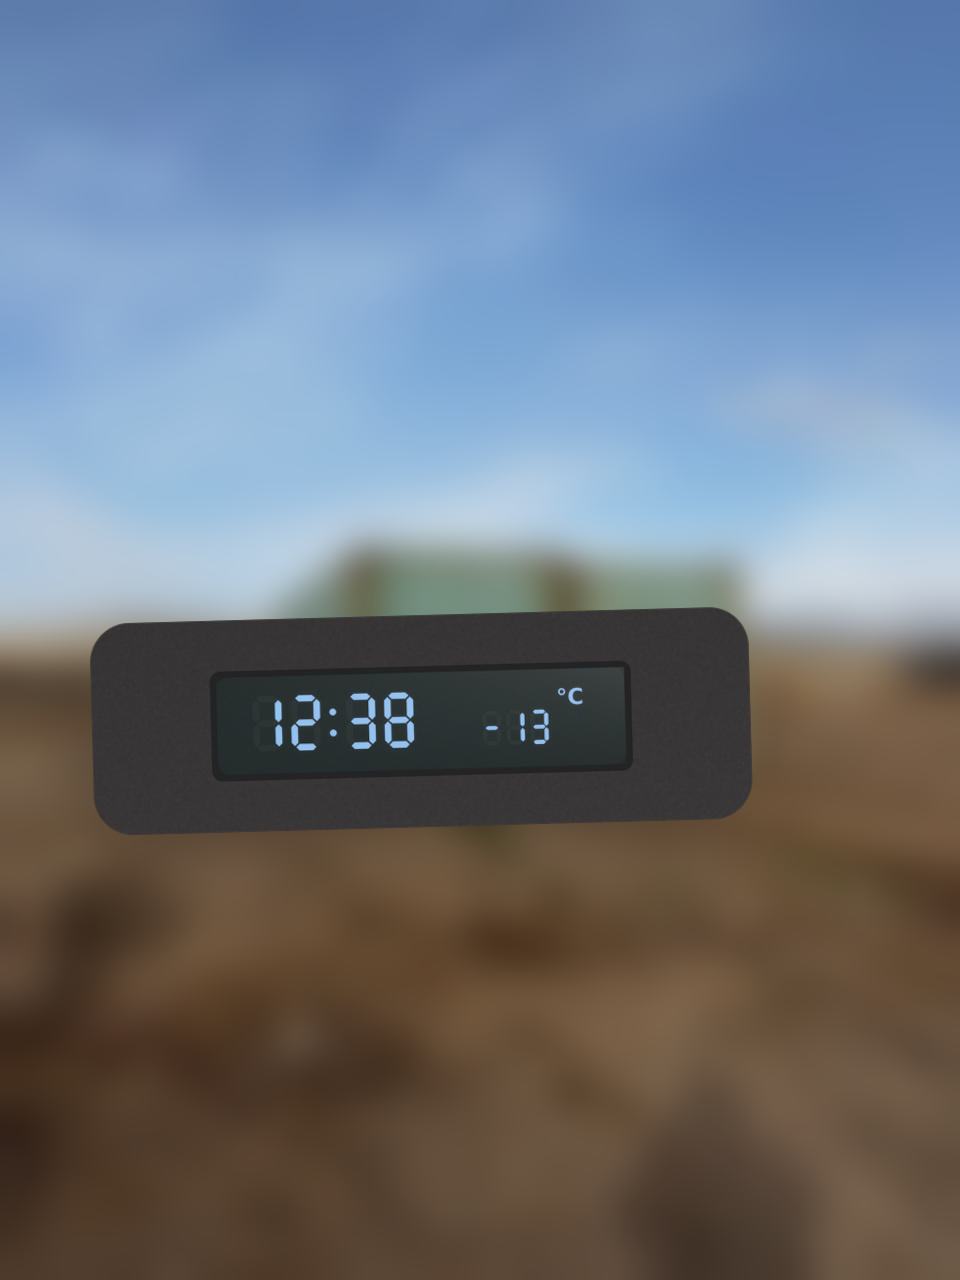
12,38
